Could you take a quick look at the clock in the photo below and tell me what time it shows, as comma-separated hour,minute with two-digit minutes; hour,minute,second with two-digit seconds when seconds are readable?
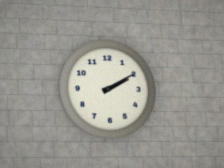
2,10
